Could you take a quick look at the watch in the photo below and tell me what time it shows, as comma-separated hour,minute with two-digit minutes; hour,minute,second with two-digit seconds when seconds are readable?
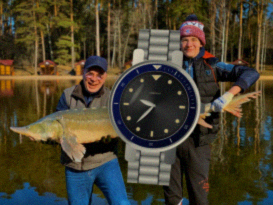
9,37
